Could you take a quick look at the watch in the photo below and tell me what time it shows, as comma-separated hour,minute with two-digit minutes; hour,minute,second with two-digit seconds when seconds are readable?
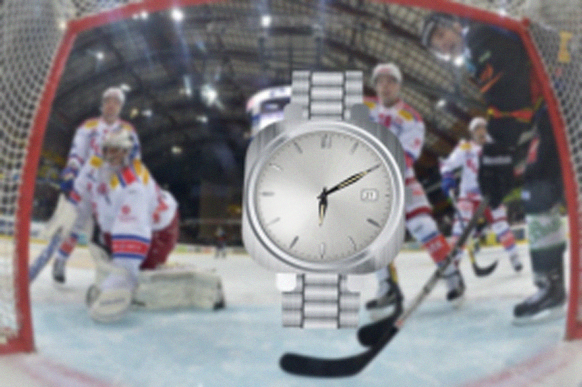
6,10
